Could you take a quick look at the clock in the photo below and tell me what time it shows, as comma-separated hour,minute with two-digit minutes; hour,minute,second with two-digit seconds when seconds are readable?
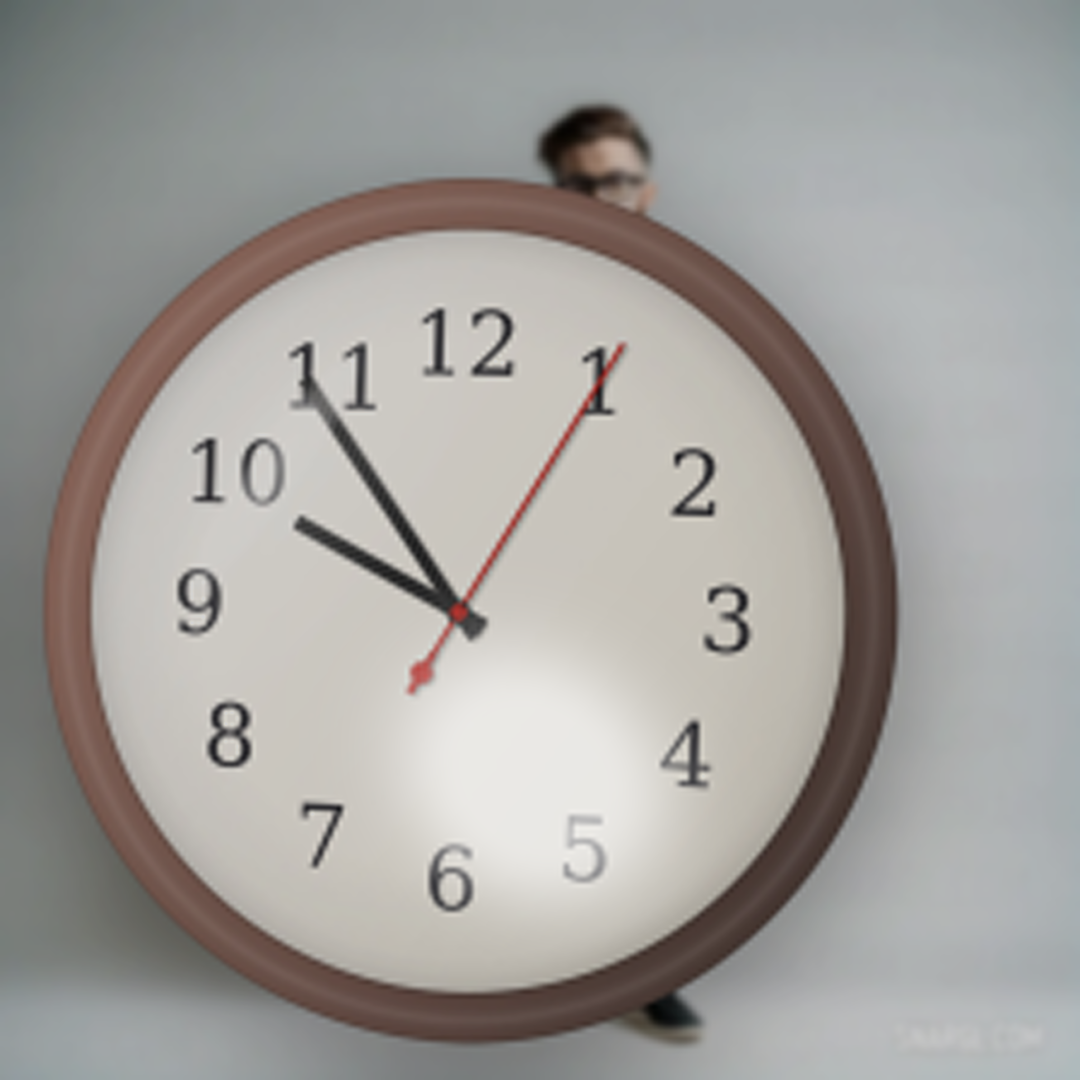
9,54,05
